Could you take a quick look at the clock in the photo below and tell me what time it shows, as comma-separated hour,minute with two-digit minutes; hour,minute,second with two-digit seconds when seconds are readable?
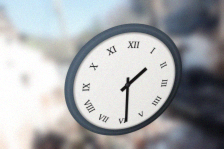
1,29
